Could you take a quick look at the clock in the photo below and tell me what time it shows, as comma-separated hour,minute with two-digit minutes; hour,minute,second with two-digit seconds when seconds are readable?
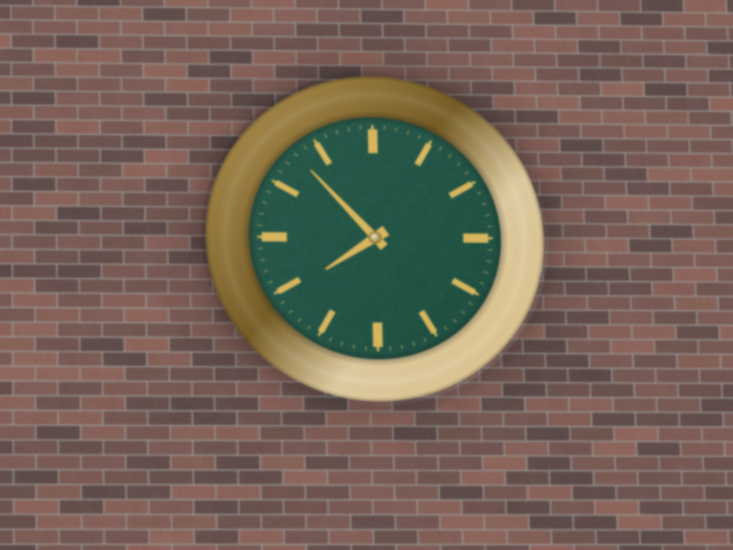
7,53
